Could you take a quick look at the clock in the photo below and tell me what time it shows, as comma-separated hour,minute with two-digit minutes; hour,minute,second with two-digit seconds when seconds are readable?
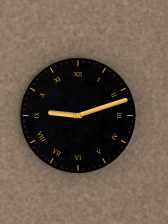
9,12
